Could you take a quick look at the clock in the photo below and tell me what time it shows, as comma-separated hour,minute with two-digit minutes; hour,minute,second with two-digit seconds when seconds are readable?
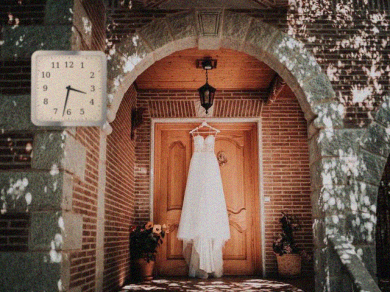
3,32
